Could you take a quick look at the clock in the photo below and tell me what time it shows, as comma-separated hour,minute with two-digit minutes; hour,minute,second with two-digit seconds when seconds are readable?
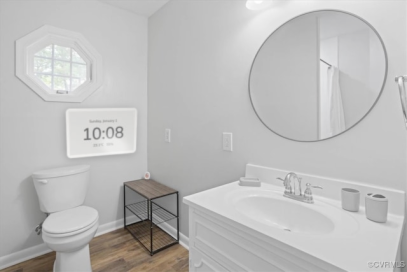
10,08
